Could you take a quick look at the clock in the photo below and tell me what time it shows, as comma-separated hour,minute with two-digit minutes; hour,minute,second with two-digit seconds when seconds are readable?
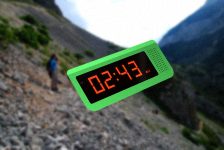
2,43
